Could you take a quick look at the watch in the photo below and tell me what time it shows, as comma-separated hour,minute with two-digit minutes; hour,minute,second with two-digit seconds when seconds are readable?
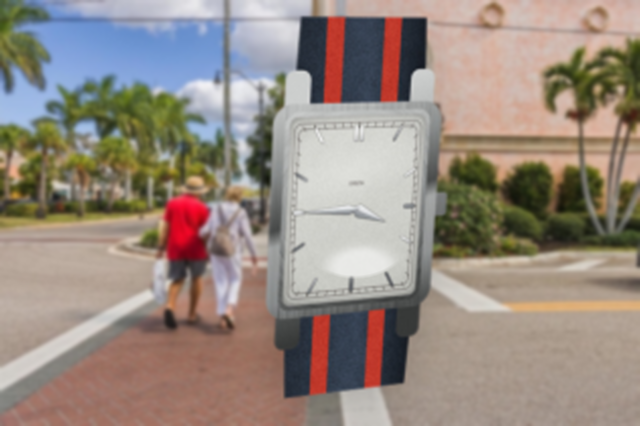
3,45
